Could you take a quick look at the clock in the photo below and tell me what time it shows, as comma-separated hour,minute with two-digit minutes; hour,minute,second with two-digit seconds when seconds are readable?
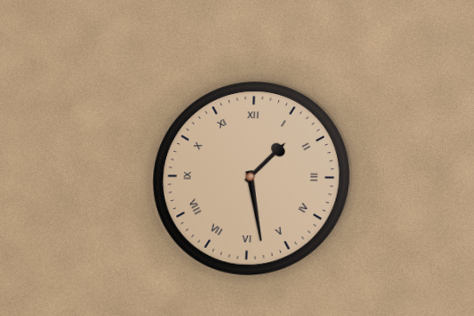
1,28
